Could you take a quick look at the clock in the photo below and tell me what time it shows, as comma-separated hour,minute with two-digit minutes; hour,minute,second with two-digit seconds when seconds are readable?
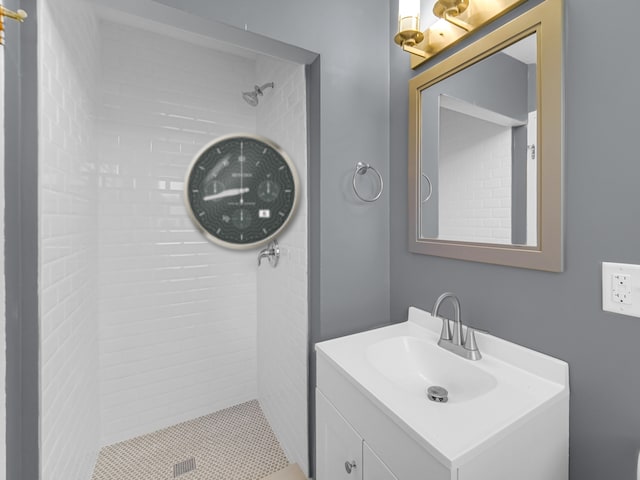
8,43
